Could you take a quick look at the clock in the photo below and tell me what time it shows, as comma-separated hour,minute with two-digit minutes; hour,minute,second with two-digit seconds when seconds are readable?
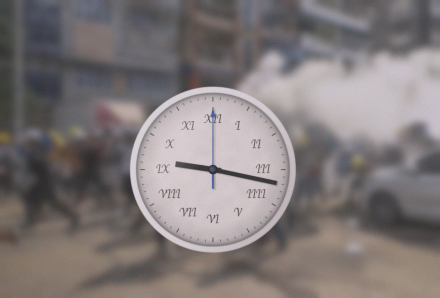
9,17,00
